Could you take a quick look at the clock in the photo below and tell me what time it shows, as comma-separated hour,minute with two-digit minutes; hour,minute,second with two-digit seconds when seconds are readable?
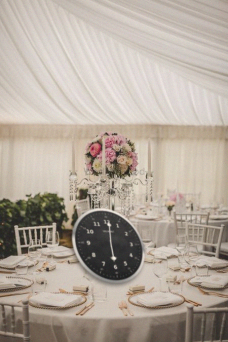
6,01
